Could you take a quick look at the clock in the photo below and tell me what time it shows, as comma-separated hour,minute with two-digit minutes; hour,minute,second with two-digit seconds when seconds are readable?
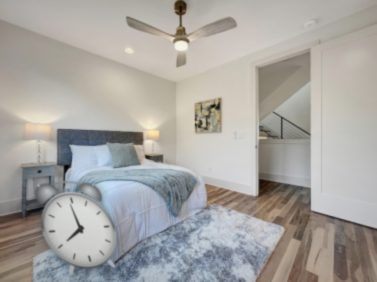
7,59
